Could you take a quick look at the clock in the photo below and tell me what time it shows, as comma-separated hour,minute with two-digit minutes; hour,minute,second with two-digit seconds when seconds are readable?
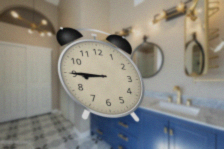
8,45
